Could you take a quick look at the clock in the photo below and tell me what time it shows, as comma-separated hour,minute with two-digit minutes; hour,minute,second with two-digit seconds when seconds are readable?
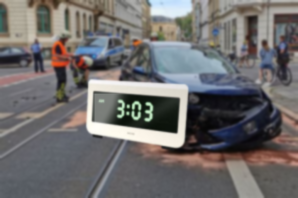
3,03
